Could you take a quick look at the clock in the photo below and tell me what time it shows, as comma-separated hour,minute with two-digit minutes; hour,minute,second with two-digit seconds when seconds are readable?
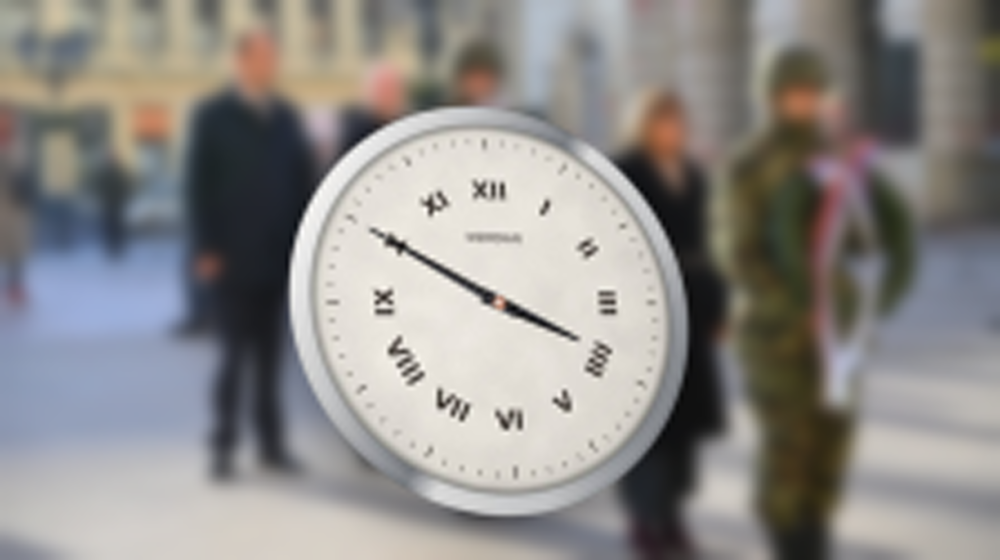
3,50
